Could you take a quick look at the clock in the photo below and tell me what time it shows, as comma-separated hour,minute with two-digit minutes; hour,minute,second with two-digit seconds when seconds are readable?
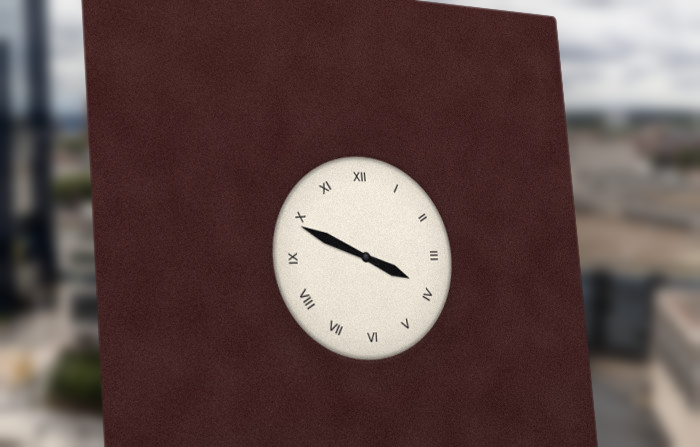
3,49
